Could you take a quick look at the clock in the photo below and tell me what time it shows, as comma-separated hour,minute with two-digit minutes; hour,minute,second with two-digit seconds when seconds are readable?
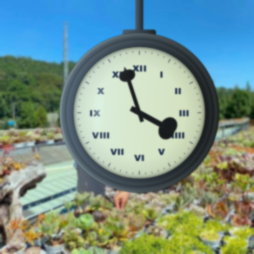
3,57
